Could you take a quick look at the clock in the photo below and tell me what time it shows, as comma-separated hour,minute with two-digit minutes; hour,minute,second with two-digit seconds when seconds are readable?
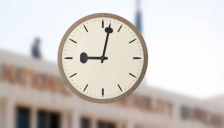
9,02
